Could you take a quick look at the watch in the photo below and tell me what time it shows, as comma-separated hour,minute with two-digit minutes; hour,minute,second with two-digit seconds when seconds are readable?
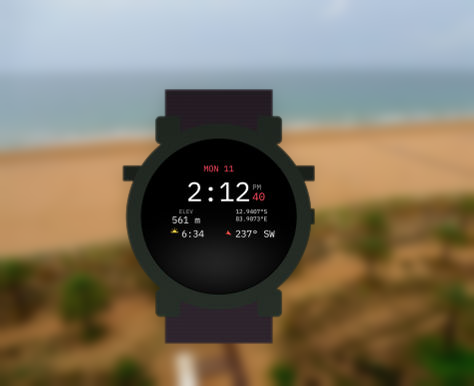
2,12,40
